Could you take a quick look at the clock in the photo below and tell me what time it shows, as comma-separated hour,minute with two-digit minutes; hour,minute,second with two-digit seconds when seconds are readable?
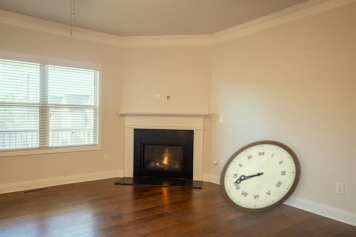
8,42
